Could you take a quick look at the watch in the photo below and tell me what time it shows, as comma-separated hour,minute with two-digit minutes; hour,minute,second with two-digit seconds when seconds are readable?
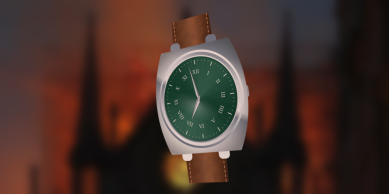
6,58
